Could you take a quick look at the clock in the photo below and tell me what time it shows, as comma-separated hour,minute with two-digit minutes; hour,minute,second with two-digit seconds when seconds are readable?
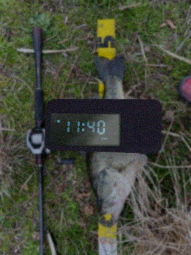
11,40
